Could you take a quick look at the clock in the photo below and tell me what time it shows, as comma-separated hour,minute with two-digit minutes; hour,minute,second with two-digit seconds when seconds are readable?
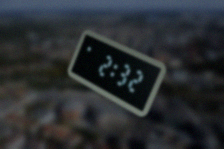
2,32
